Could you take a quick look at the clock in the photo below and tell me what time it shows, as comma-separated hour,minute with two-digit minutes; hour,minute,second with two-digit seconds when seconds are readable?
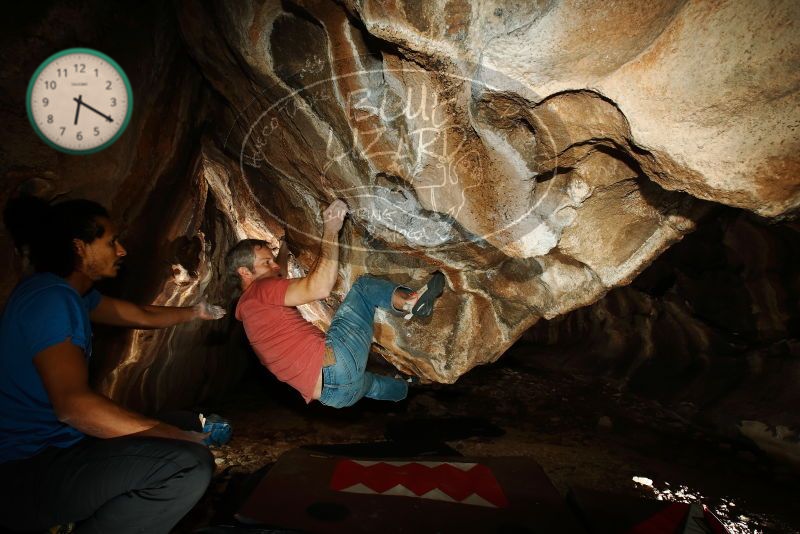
6,20
